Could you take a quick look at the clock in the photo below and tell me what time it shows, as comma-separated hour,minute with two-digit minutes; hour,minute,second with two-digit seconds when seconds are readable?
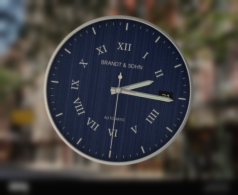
2,15,30
